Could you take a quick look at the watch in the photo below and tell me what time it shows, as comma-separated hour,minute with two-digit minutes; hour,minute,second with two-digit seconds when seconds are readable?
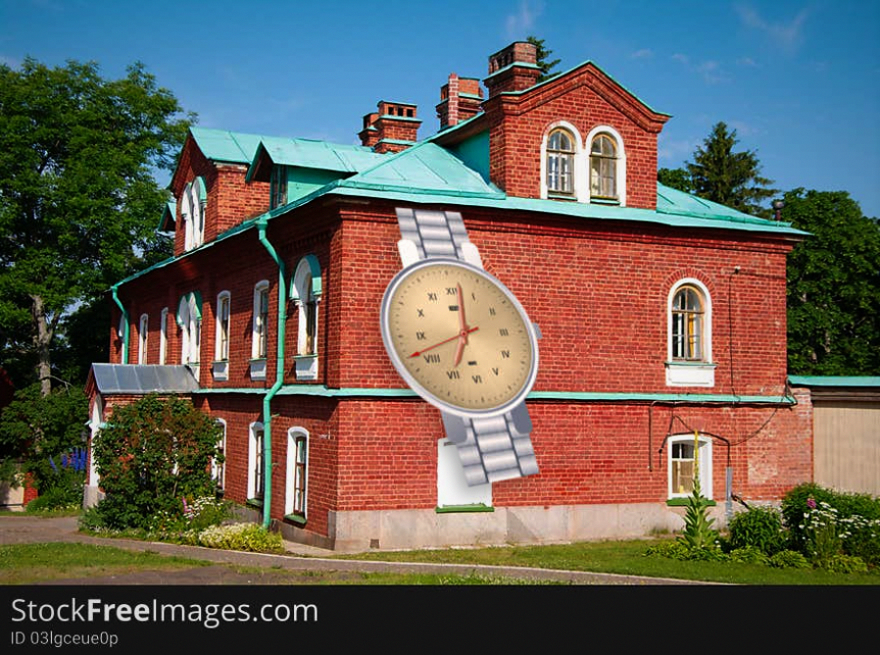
7,01,42
